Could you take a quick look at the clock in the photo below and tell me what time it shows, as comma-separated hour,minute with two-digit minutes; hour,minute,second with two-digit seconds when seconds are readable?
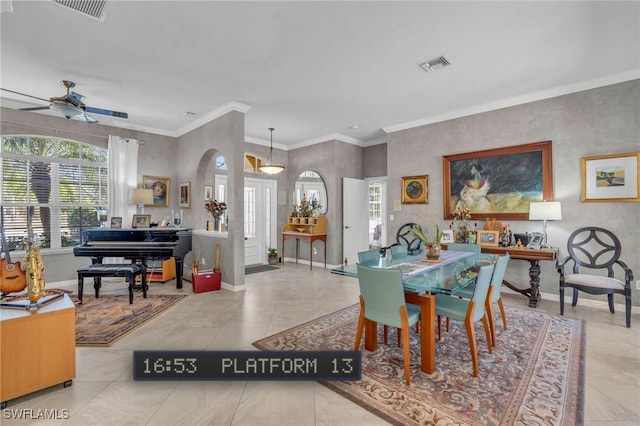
16,53
